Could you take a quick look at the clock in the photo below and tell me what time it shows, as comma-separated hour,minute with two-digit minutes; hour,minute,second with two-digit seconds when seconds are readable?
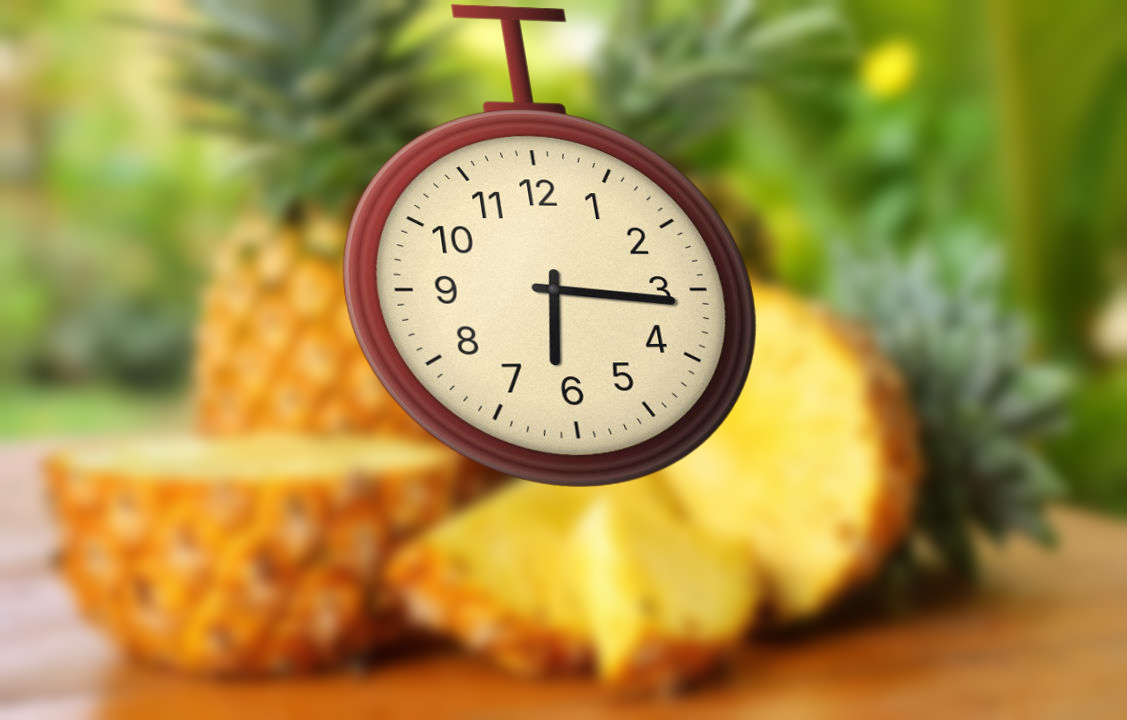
6,16
